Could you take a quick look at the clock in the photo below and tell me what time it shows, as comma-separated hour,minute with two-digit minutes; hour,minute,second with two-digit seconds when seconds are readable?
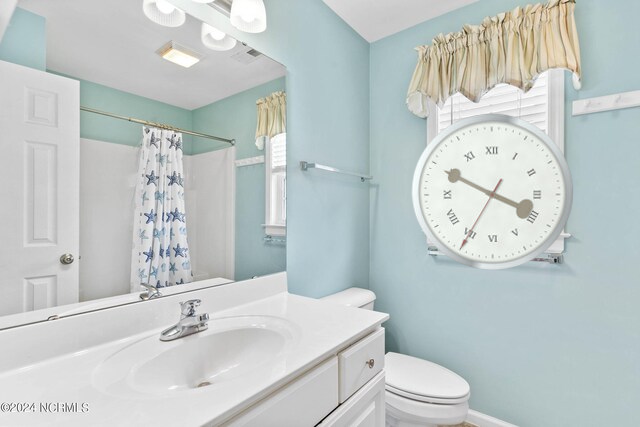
3,49,35
